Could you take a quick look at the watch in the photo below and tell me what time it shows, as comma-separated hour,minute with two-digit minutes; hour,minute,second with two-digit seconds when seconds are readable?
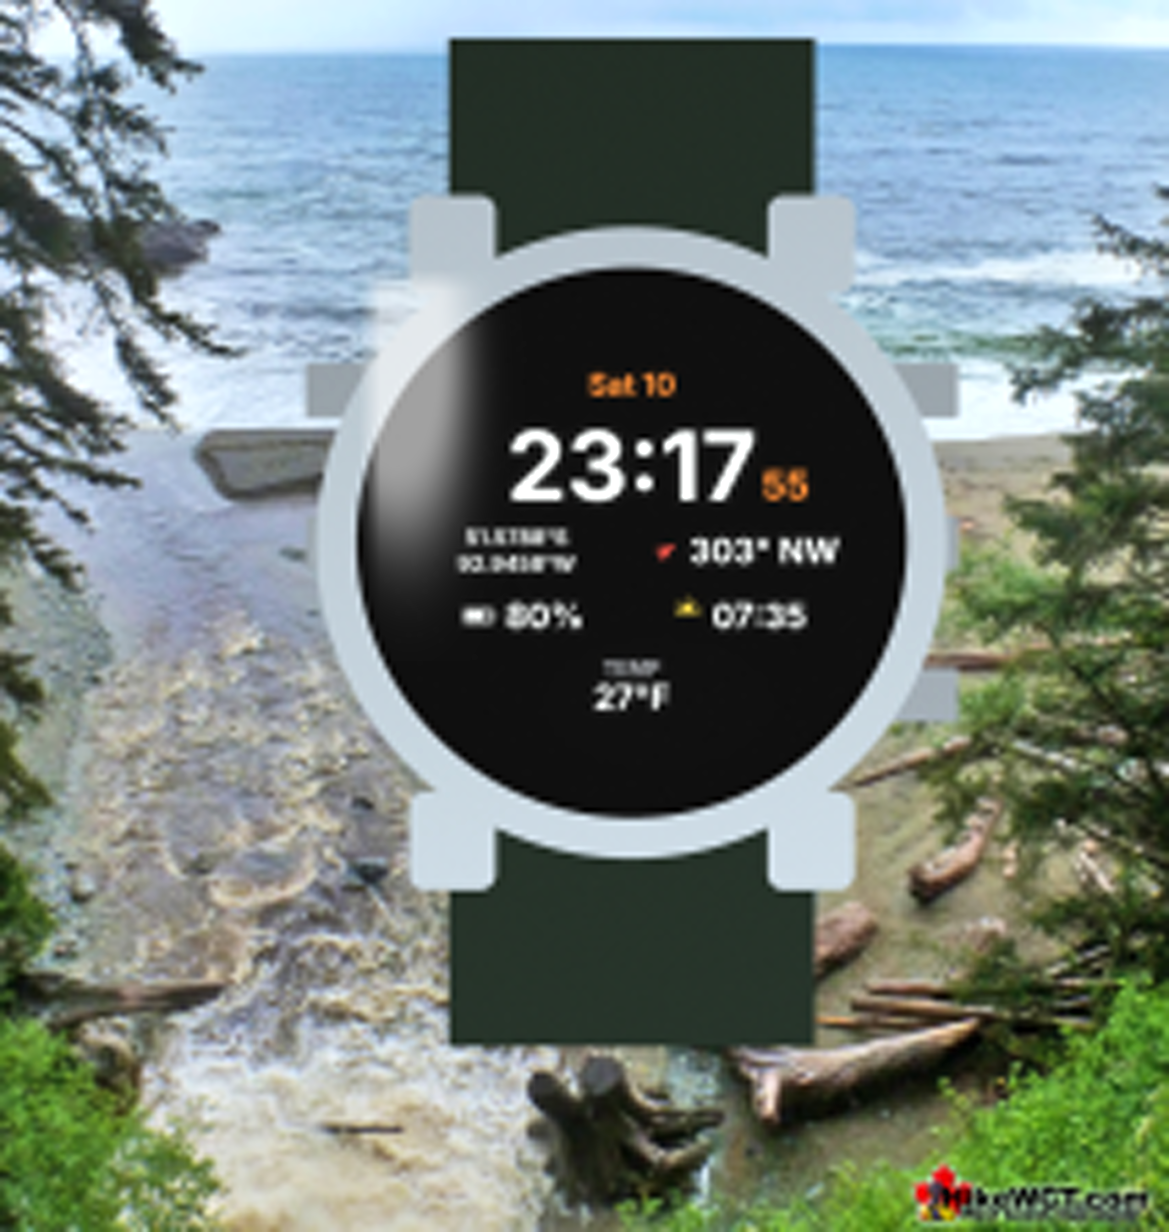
23,17,55
